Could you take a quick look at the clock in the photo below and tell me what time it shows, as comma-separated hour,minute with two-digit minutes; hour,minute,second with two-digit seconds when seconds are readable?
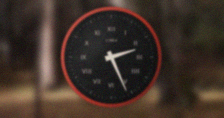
2,26
